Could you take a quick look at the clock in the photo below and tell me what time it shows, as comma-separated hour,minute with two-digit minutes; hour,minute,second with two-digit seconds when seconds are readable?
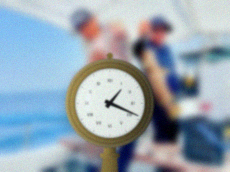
1,19
